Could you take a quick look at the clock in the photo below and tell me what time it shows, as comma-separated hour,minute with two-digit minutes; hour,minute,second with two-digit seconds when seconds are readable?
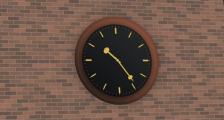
10,24
